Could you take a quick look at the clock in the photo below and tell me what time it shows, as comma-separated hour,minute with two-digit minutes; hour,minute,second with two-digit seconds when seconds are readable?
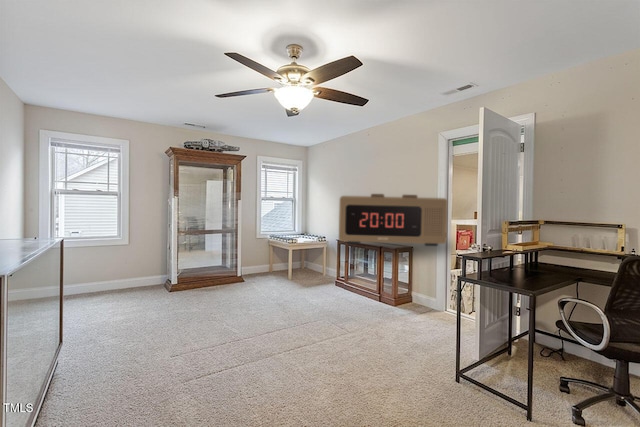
20,00
